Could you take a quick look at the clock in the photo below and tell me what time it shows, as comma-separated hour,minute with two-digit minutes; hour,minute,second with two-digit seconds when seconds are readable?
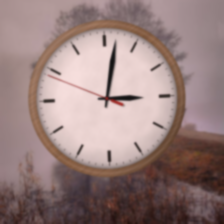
3,01,49
